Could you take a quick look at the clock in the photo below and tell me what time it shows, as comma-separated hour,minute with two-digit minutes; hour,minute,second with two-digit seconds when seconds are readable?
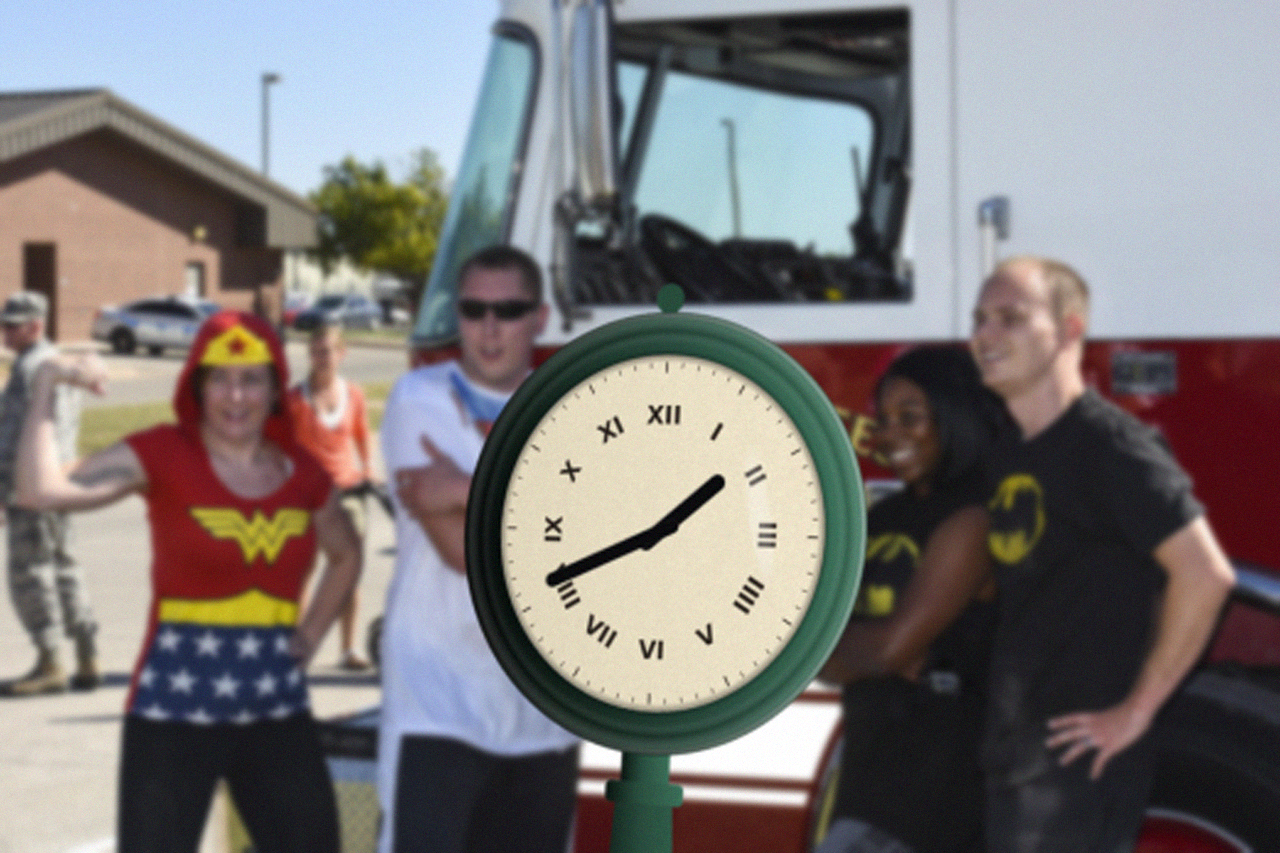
1,41
